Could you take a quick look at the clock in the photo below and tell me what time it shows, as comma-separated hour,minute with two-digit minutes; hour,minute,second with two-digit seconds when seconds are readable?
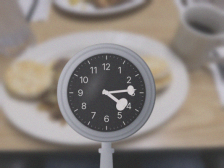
4,14
